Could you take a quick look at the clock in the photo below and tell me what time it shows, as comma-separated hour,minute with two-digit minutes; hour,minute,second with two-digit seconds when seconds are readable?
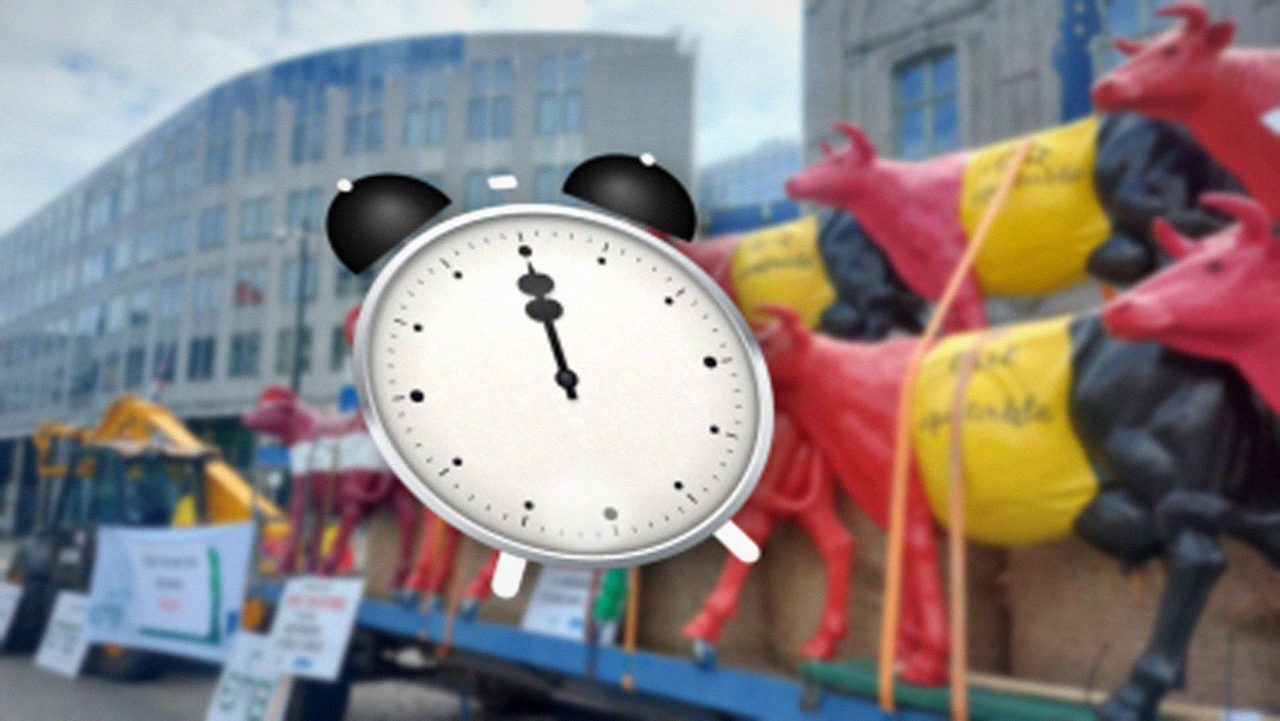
12,00
